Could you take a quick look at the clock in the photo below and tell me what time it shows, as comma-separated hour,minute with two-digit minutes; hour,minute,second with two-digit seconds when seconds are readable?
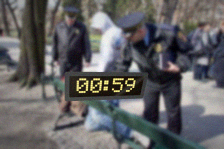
0,59
